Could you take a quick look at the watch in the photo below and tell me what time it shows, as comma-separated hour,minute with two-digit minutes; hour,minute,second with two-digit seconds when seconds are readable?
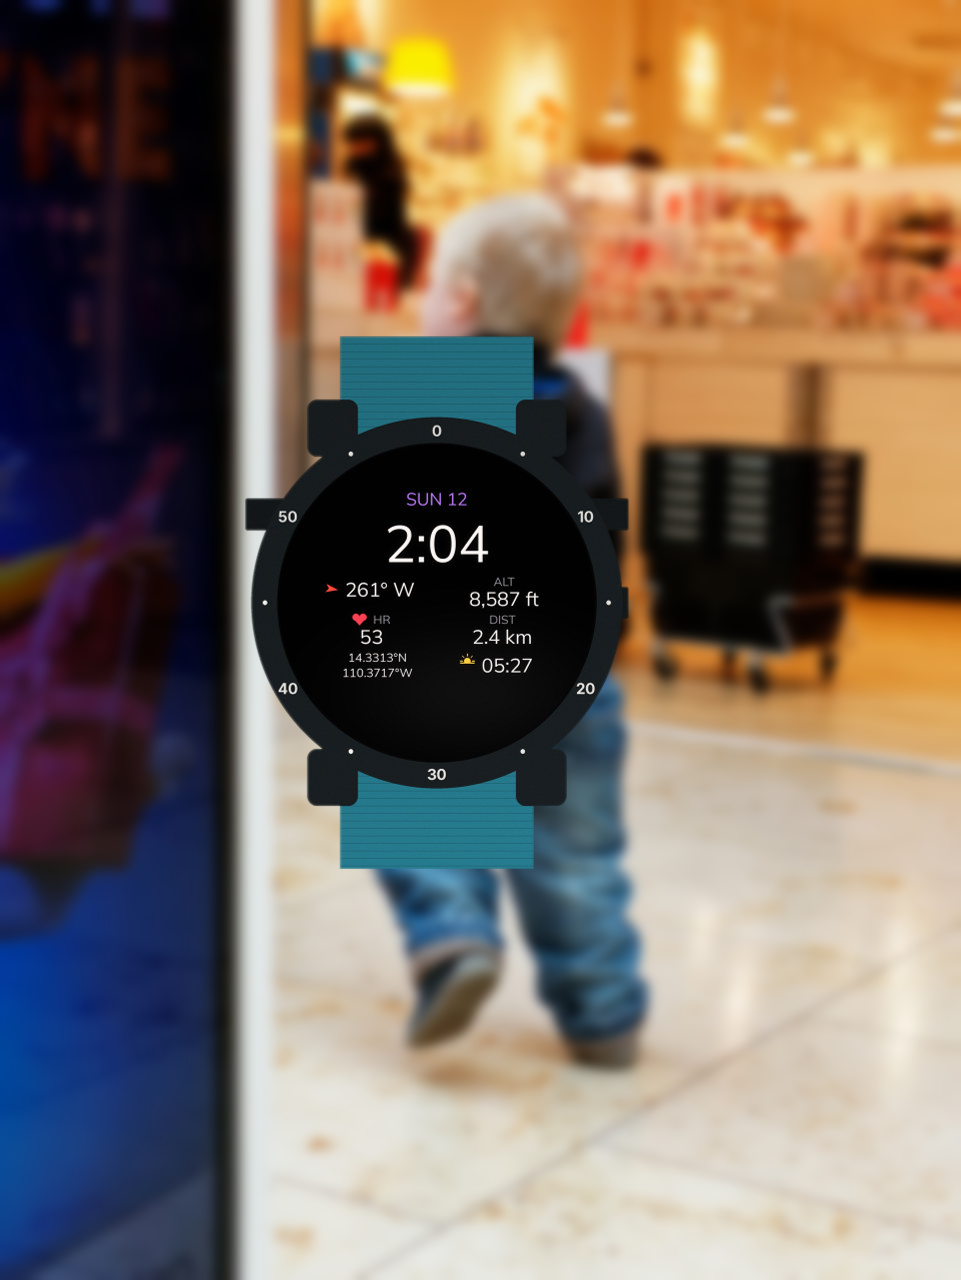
2,04
